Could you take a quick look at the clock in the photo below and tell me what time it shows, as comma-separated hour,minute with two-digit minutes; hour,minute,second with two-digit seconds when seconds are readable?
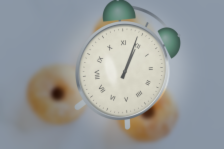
11,59
